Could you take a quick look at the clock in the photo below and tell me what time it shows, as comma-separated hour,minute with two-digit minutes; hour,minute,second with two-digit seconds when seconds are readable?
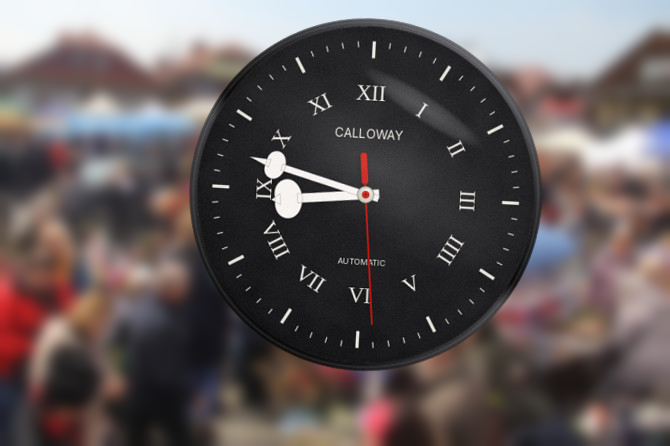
8,47,29
